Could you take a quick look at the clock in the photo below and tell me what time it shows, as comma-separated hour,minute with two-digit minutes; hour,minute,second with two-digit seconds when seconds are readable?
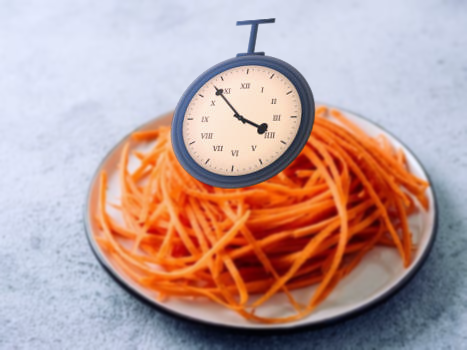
3,53
